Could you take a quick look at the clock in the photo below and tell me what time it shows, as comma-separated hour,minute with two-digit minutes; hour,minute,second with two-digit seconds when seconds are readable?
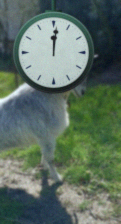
12,01
